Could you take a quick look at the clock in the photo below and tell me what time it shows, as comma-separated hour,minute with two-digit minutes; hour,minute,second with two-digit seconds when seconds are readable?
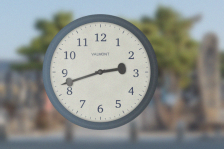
2,42
